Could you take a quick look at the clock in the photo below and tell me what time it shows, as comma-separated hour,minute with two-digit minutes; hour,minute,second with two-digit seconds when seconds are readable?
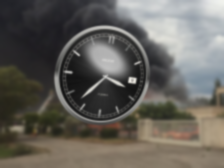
3,37
